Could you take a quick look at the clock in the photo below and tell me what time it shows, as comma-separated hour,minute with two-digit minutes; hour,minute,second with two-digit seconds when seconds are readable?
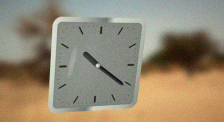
10,21
